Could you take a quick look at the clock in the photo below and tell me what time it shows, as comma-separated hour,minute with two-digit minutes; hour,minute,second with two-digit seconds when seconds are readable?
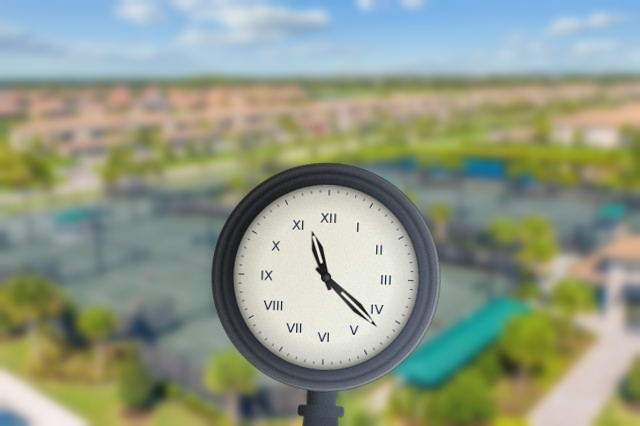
11,22
